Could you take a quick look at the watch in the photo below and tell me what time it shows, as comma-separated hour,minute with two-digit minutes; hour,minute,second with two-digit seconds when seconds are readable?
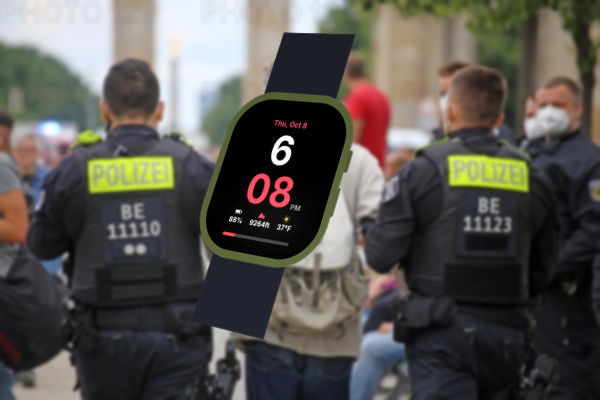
6,08
